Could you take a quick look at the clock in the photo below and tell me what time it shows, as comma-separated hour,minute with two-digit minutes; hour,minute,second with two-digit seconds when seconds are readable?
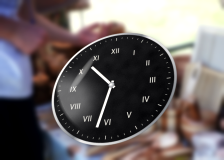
10,32
